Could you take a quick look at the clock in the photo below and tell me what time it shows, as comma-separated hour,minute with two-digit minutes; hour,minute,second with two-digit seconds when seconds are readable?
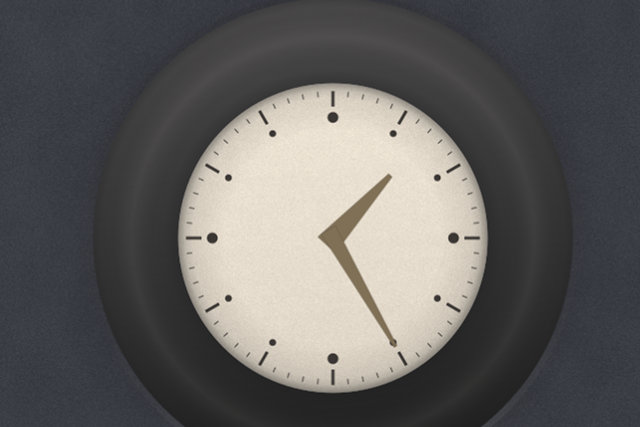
1,25
